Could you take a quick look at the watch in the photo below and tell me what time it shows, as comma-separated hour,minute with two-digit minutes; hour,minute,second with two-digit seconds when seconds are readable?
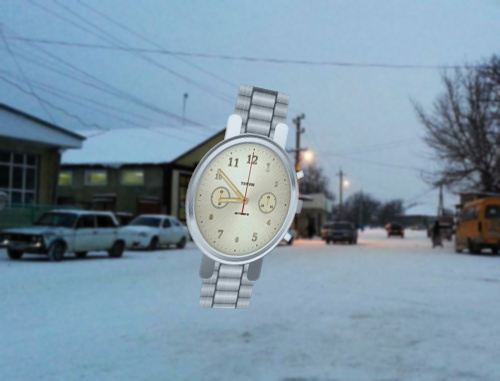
8,51
